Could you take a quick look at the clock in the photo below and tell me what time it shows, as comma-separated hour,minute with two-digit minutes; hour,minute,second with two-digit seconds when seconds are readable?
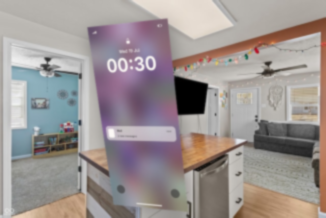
0,30
